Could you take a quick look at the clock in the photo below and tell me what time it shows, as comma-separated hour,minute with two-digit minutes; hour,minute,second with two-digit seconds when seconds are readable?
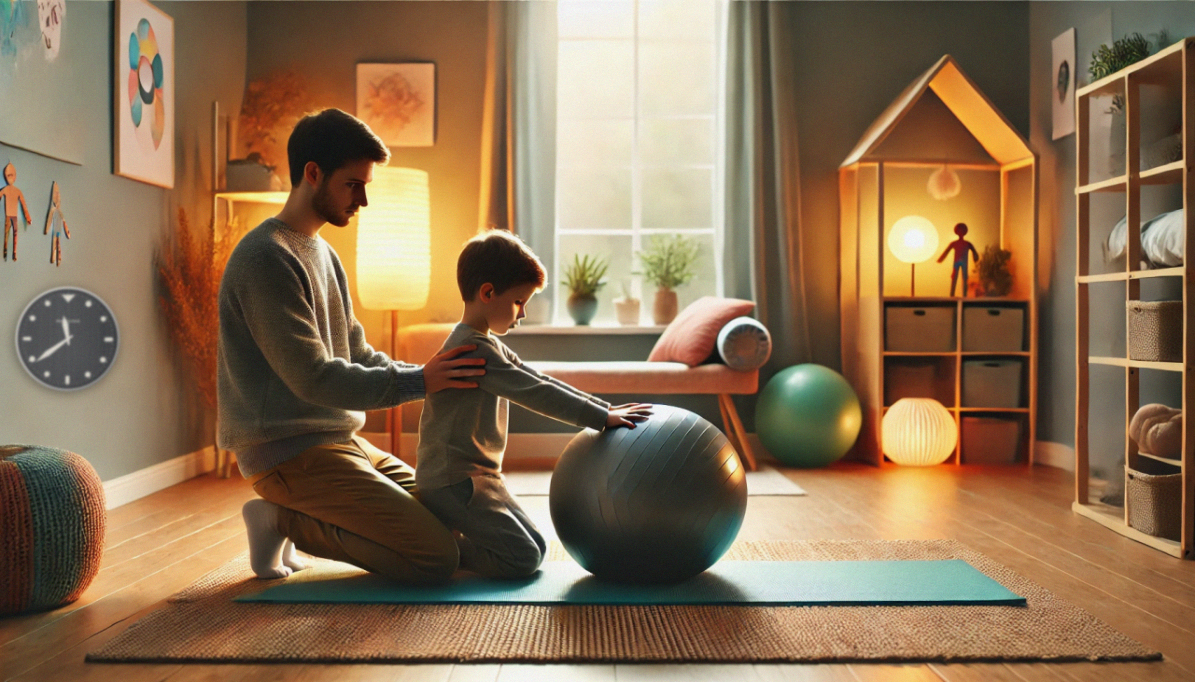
11,39
